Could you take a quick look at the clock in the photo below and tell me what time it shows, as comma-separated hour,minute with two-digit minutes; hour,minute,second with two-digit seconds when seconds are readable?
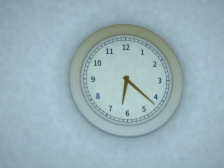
6,22
